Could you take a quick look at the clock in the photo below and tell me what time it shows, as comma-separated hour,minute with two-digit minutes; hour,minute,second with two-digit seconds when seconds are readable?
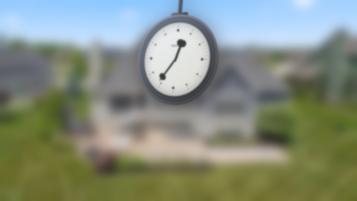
12,36
